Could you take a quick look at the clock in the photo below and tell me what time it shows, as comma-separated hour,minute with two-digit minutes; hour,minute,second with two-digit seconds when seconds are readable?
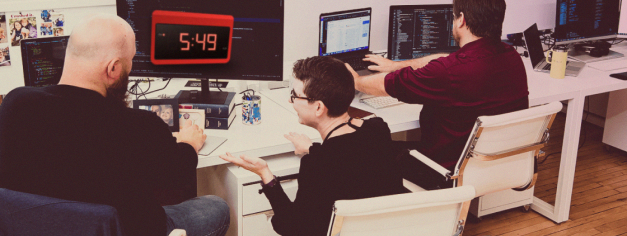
5,49
